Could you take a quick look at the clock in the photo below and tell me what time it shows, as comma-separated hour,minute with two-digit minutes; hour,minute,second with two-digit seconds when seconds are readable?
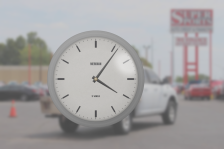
4,06
